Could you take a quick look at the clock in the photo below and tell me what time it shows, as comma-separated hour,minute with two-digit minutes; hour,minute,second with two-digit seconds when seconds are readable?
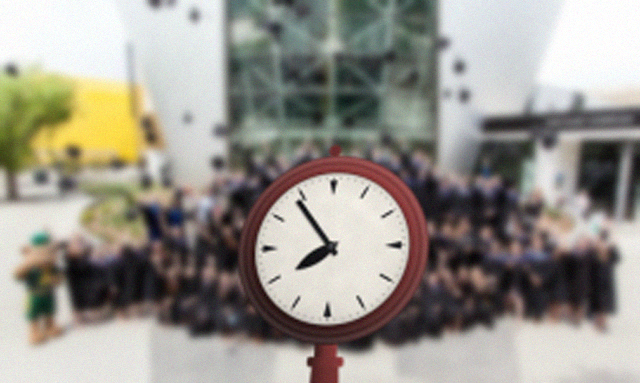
7,54
